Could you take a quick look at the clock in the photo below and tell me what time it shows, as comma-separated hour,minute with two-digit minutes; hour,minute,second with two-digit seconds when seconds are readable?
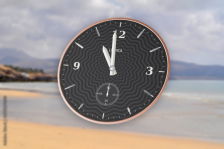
10,59
